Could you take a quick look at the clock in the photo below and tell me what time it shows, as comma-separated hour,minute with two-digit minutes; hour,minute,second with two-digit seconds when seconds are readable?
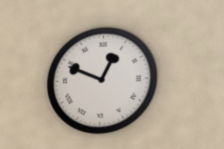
12,49
